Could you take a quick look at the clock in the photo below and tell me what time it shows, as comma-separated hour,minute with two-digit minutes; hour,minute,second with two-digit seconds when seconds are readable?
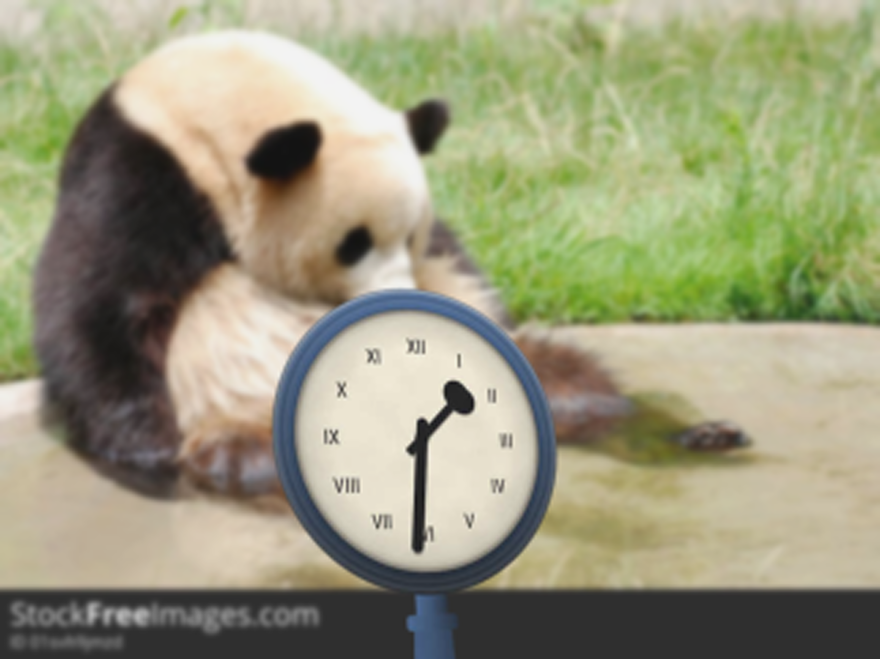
1,31
